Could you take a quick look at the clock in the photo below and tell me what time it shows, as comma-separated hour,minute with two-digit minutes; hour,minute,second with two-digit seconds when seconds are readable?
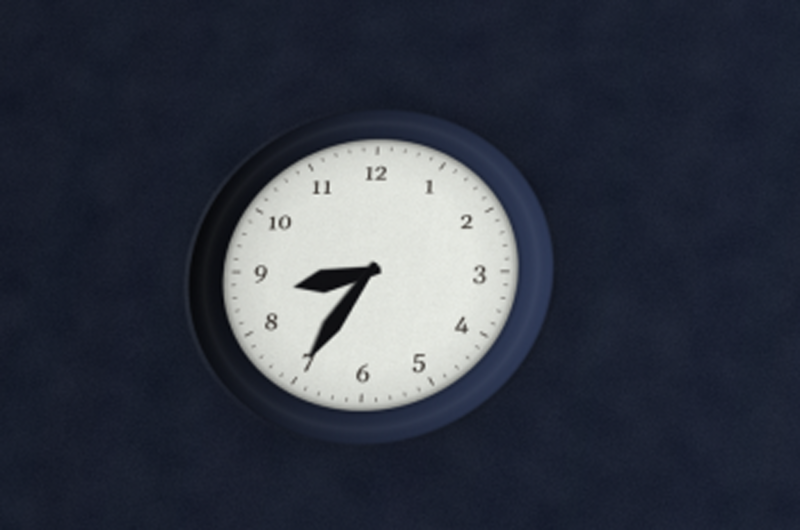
8,35
